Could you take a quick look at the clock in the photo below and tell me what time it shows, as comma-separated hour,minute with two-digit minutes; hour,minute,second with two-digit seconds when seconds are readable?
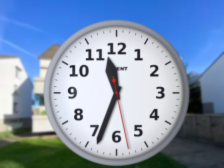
11,33,28
